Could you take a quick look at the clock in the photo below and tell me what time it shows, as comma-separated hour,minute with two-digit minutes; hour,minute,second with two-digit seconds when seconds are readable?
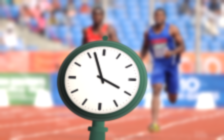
3,57
